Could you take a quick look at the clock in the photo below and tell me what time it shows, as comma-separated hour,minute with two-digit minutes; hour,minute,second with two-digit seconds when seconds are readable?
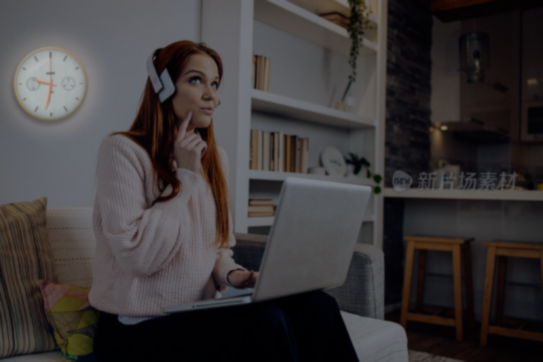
9,32
